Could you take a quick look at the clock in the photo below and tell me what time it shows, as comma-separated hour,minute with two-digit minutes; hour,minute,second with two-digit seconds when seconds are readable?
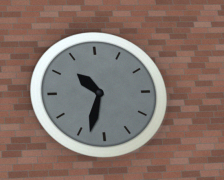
10,33
